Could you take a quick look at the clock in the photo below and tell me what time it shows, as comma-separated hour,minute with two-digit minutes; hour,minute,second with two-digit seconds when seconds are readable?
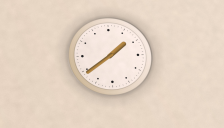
1,39
